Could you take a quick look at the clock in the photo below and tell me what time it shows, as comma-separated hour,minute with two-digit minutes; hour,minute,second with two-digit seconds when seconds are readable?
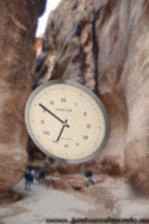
6,51
